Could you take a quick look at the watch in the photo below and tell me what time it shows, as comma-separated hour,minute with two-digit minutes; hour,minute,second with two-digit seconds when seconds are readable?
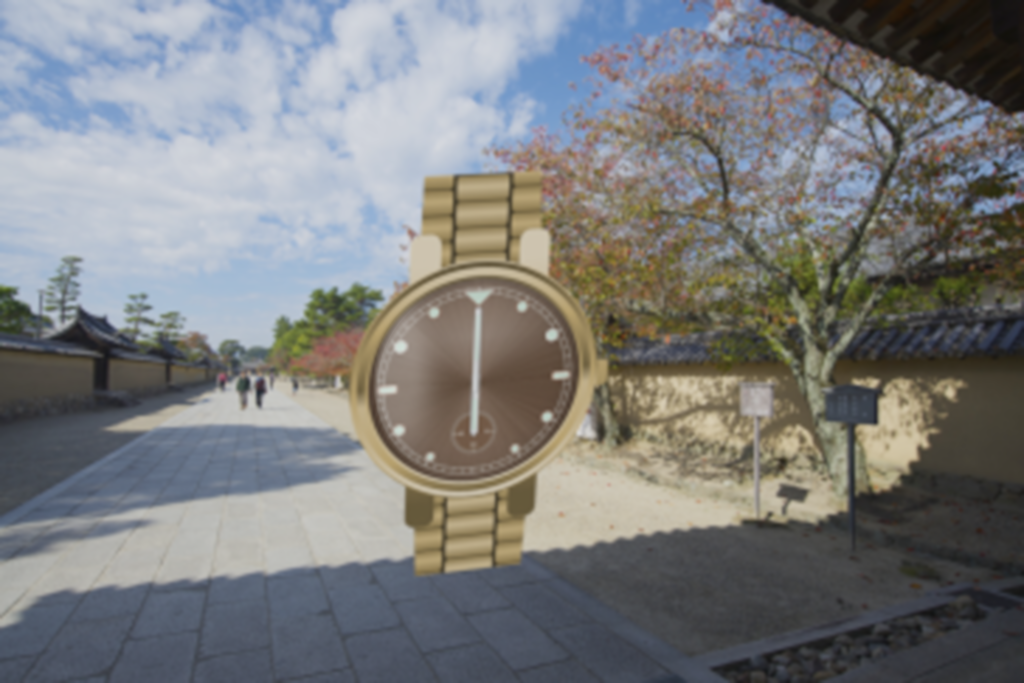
6,00
